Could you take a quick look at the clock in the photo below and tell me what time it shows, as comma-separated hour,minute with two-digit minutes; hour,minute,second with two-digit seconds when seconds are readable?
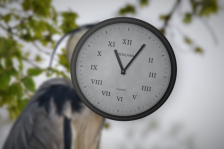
11,05
